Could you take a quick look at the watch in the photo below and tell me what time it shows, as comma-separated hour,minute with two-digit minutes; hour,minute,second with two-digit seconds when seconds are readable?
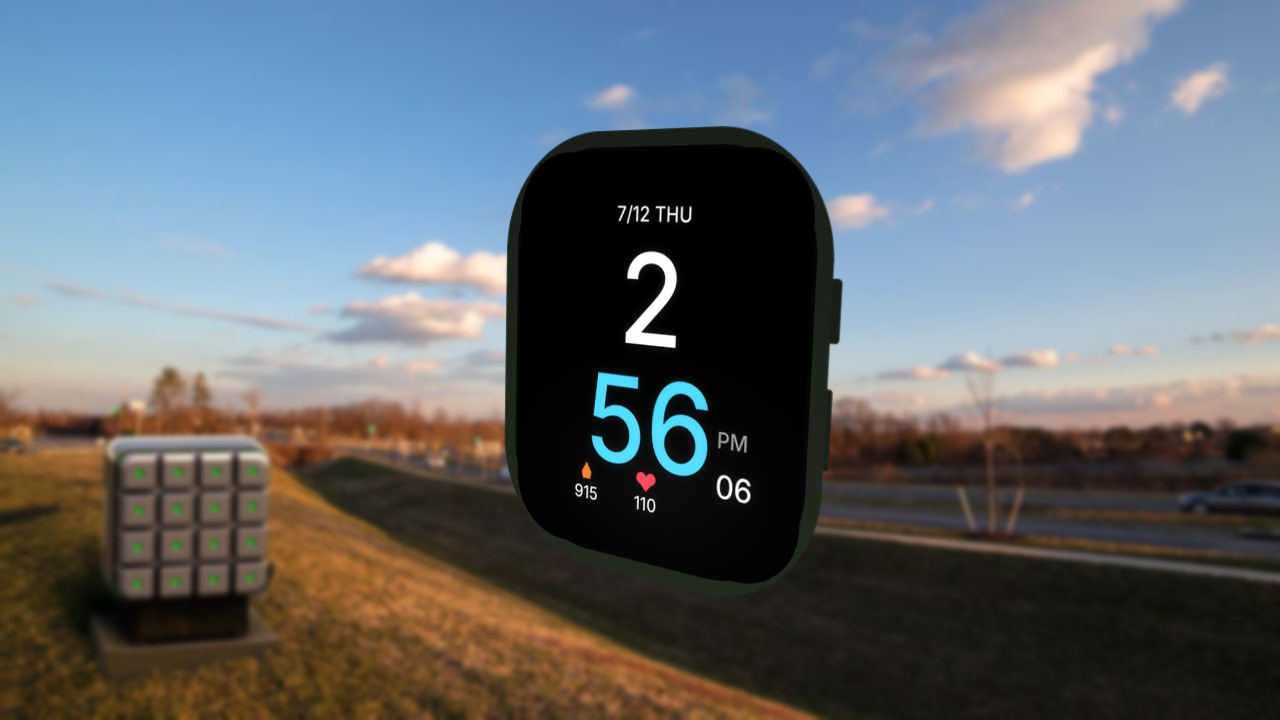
2,56,06
